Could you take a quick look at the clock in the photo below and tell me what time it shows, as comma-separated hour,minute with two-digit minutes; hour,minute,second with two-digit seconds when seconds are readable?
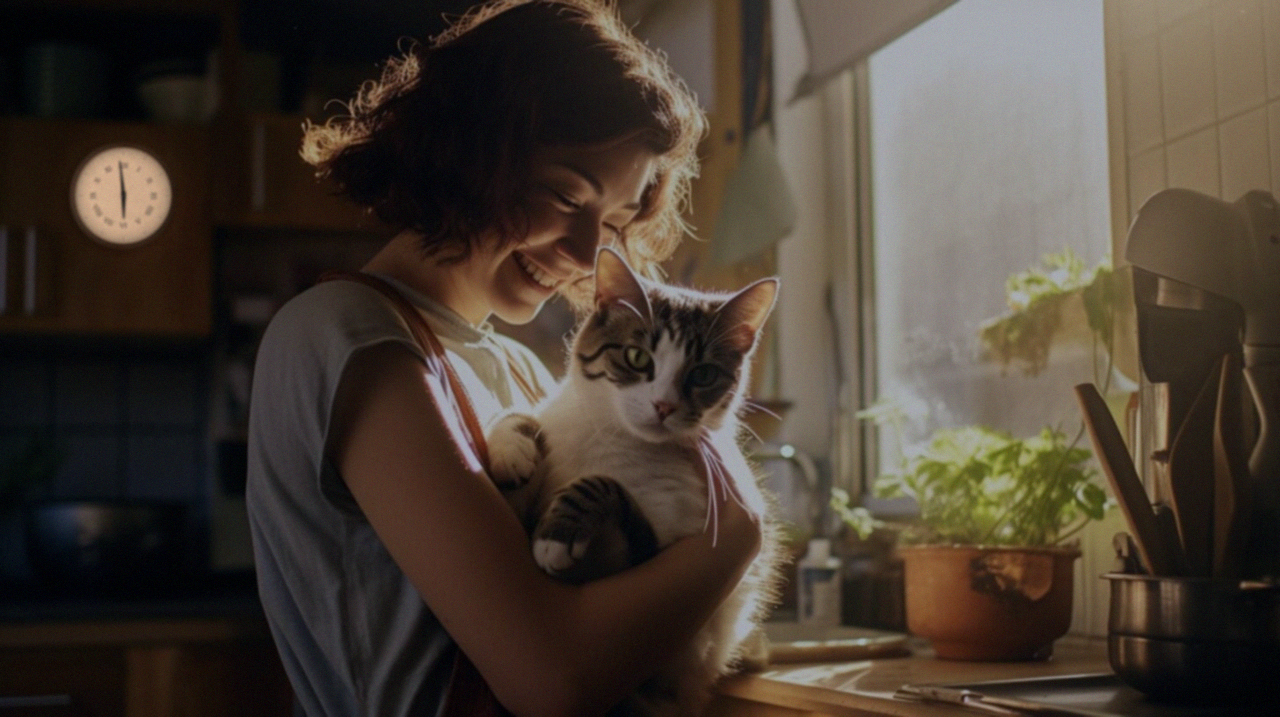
5,59
